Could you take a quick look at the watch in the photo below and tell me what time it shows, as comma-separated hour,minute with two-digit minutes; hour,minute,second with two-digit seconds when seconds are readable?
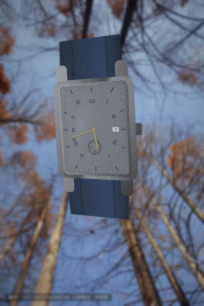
5,42
